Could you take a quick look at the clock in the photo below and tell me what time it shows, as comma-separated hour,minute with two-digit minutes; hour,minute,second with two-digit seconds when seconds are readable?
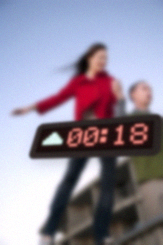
0,18
